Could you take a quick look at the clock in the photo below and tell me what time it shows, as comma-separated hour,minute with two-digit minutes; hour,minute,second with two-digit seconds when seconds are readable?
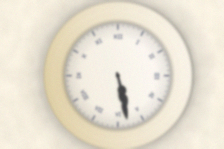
5,28
